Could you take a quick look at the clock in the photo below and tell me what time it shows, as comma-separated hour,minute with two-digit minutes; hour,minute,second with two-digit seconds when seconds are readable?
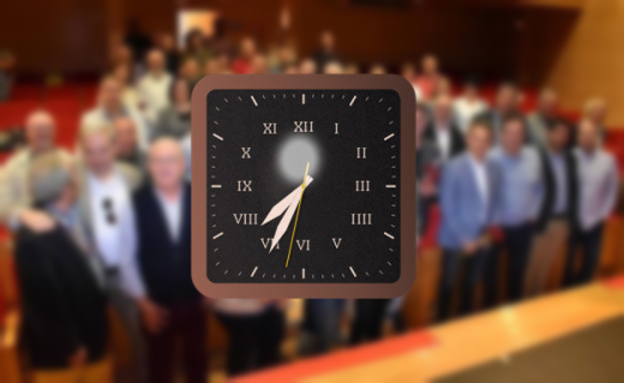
7,34,32
